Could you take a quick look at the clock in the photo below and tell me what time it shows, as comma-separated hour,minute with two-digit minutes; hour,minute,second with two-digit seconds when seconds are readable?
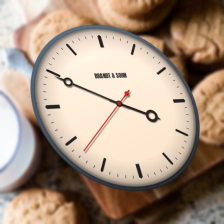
3,49,38
